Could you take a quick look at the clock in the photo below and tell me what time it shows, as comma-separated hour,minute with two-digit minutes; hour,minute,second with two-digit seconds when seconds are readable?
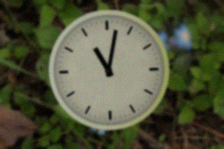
11,02
